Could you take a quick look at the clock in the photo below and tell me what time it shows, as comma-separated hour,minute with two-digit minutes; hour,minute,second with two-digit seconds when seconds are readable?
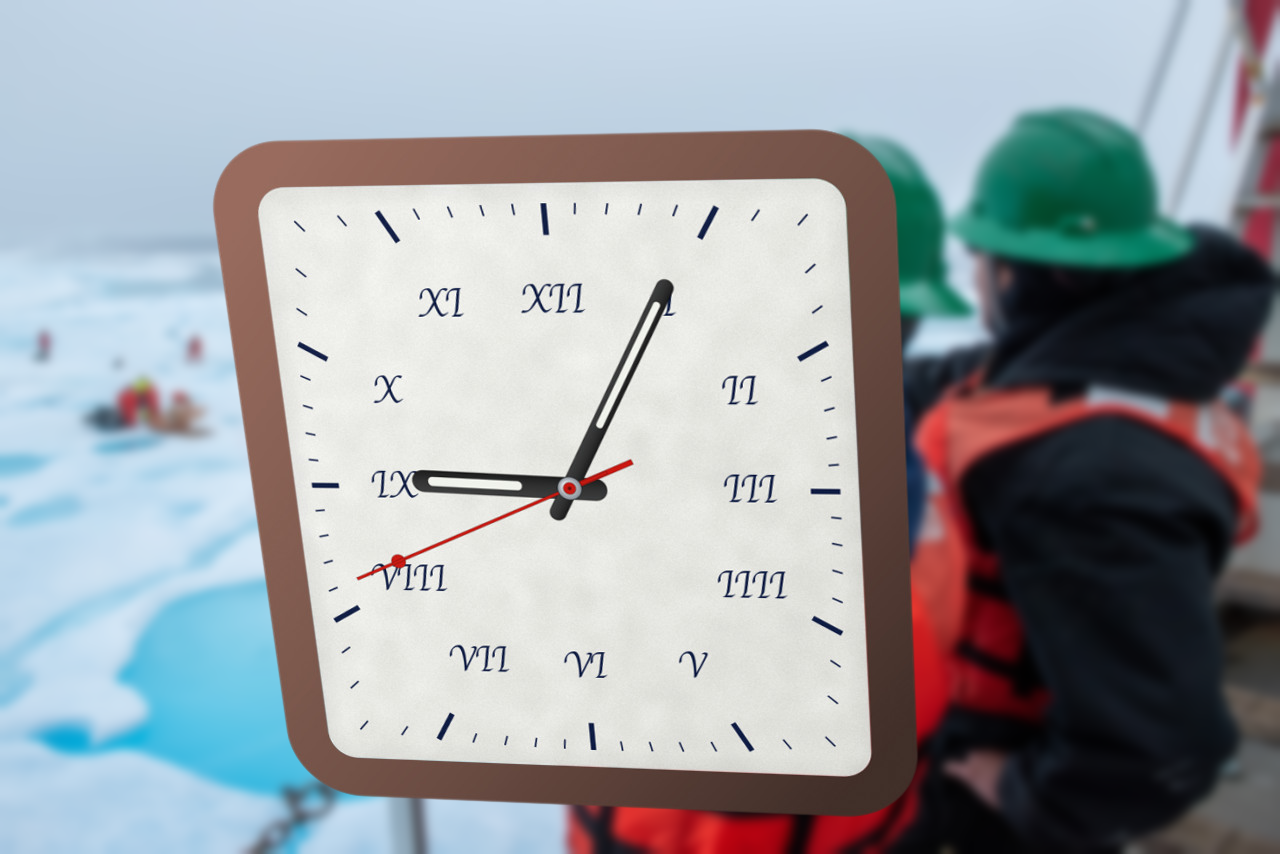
9,04,41
